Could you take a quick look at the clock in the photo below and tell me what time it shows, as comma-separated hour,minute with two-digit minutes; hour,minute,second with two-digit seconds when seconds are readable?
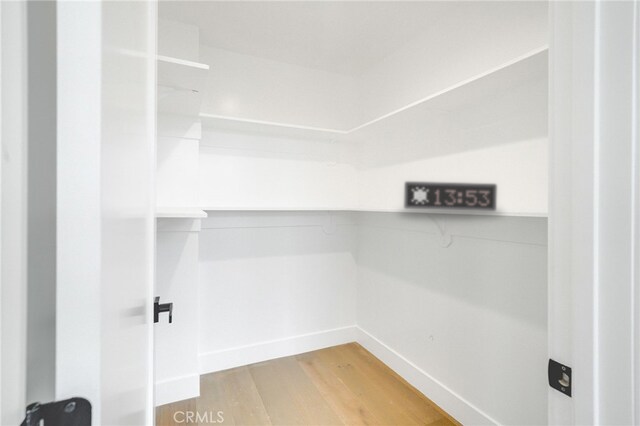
13,53
